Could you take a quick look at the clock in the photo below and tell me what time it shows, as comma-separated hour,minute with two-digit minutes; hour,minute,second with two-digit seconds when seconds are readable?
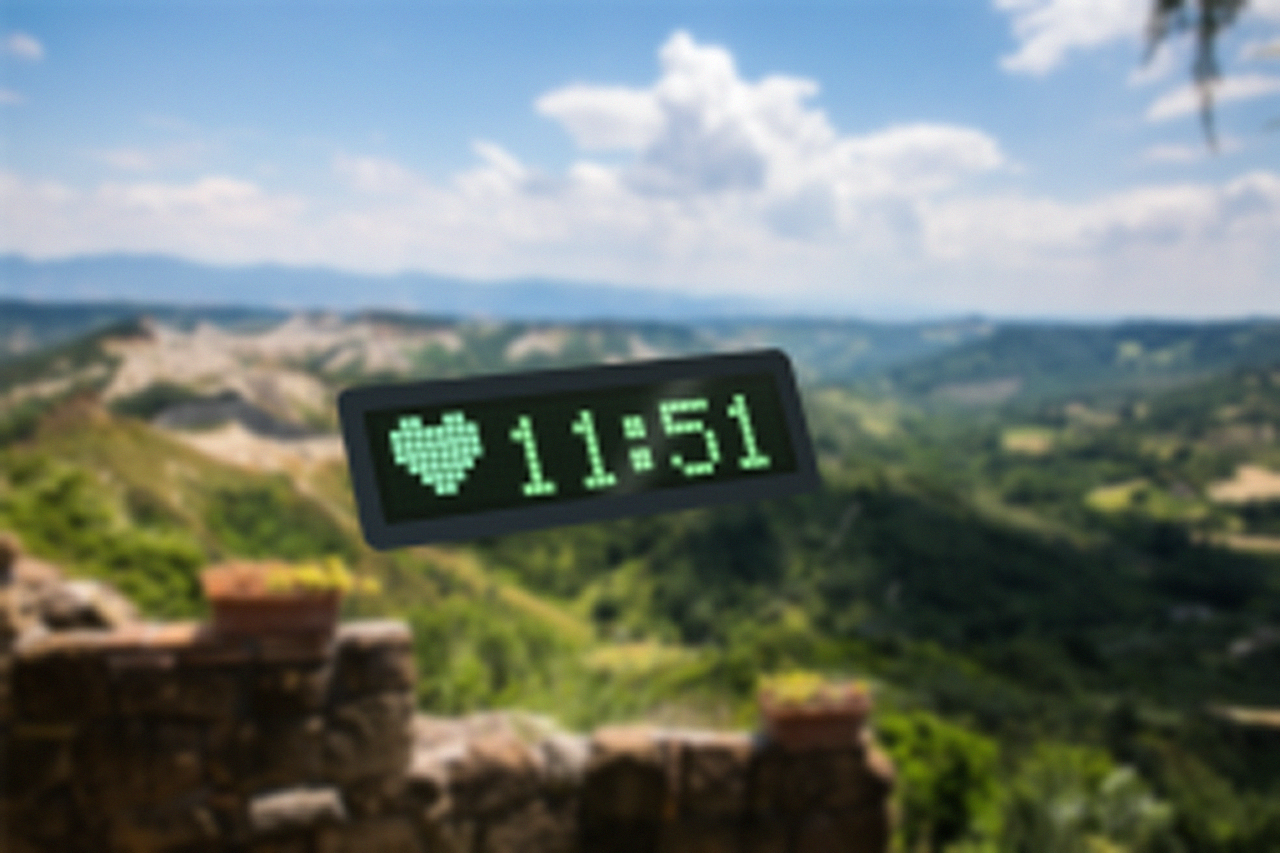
11,51
